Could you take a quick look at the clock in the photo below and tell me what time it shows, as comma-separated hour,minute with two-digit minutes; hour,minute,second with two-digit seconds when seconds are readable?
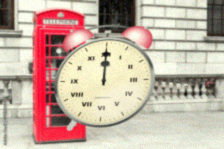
12,00
